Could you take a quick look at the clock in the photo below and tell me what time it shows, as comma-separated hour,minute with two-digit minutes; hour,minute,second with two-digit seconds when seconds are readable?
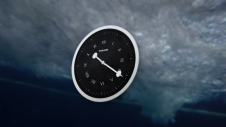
10,21
